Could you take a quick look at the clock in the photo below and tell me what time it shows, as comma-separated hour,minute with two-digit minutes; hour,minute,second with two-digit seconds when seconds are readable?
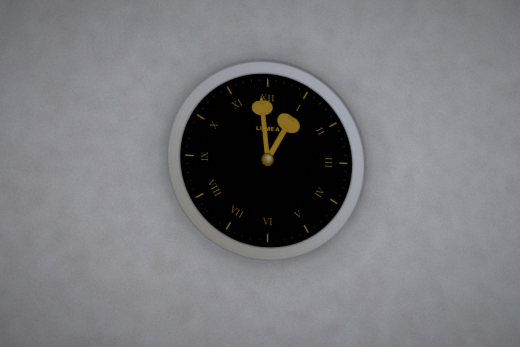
12,59
